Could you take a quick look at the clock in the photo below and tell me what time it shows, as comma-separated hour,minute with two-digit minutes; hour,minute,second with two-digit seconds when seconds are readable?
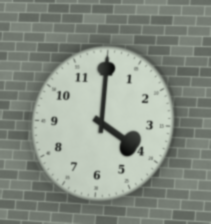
4,00
